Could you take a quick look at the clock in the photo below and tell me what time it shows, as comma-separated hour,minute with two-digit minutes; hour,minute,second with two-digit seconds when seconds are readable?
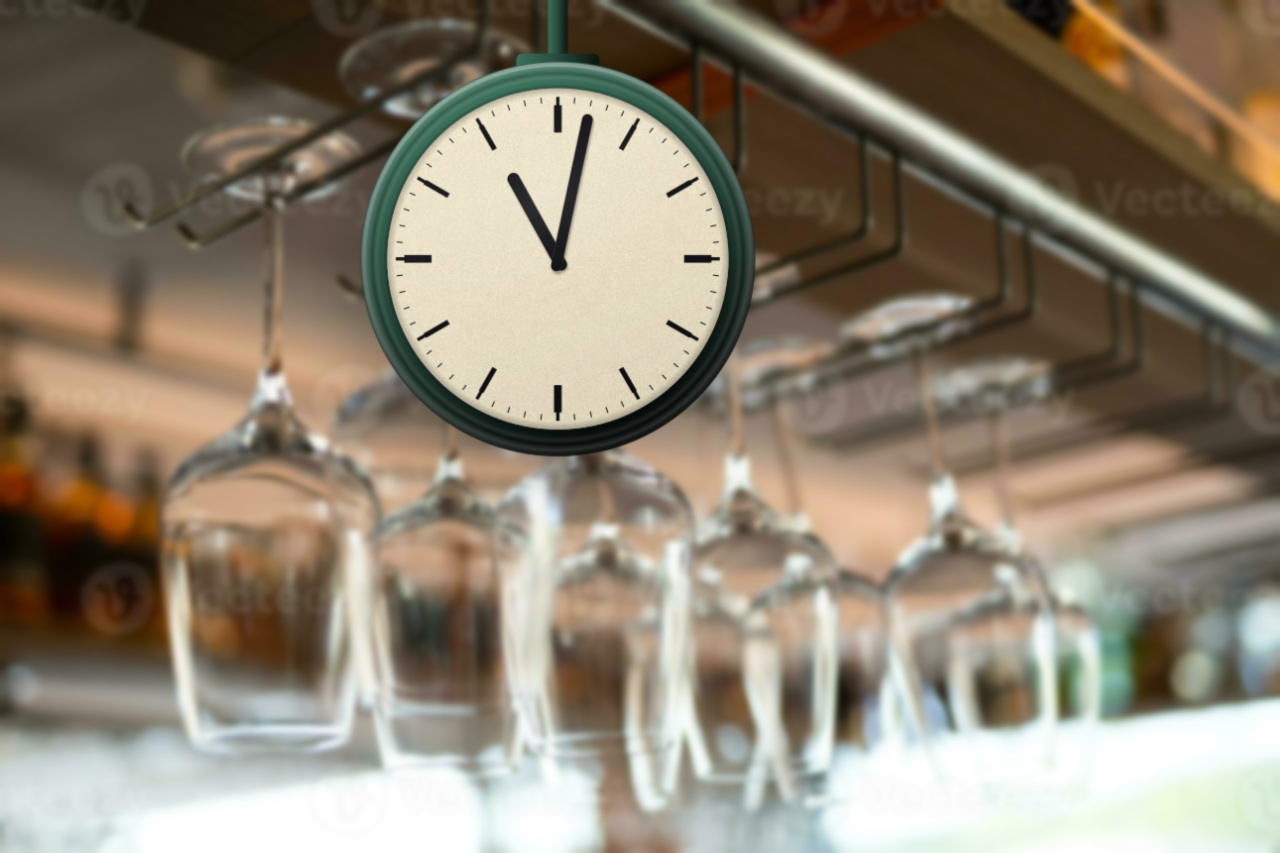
11,02
